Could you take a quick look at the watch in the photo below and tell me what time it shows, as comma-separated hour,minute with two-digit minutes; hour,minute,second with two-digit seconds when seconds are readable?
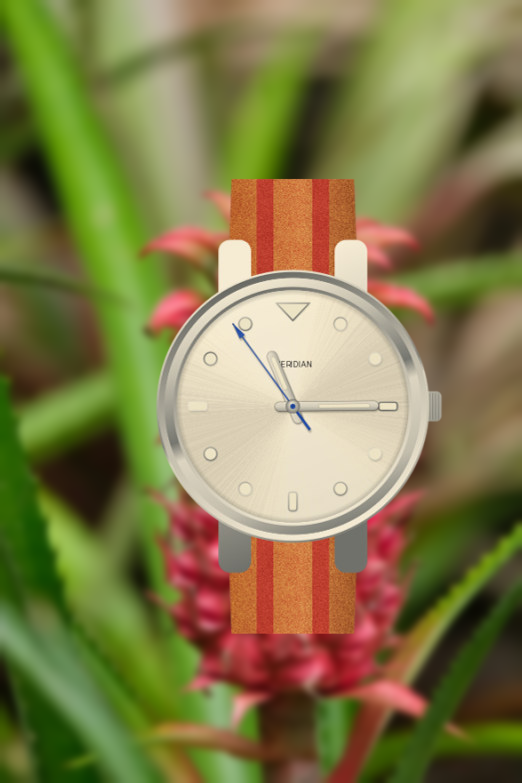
11,14,54
